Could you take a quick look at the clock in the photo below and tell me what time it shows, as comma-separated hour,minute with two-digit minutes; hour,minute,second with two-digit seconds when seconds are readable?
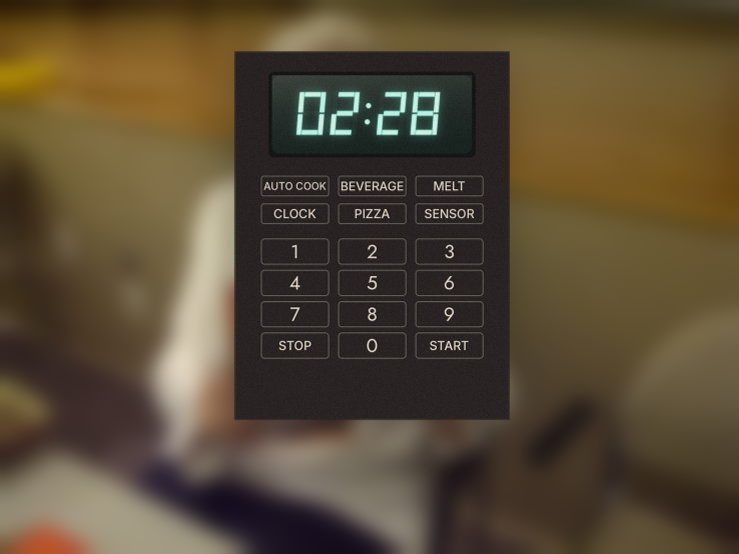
2,28
